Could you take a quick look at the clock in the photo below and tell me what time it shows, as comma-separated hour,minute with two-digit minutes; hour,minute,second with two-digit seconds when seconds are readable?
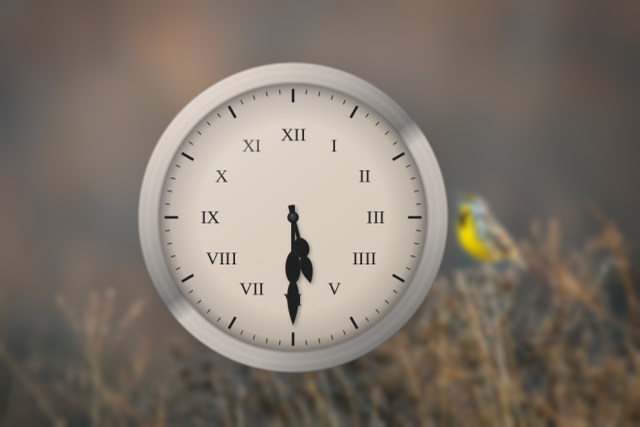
5,30
